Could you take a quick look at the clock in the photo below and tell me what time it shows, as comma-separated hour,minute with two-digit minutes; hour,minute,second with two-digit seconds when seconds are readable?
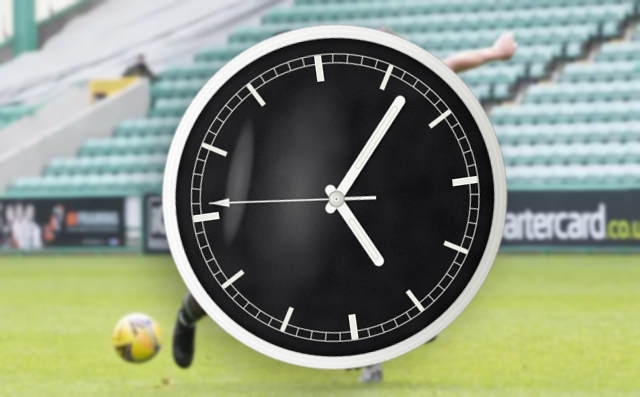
5,06,46
